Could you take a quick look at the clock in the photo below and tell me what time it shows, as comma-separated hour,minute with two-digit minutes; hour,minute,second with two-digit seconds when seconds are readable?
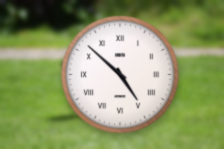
4,52
